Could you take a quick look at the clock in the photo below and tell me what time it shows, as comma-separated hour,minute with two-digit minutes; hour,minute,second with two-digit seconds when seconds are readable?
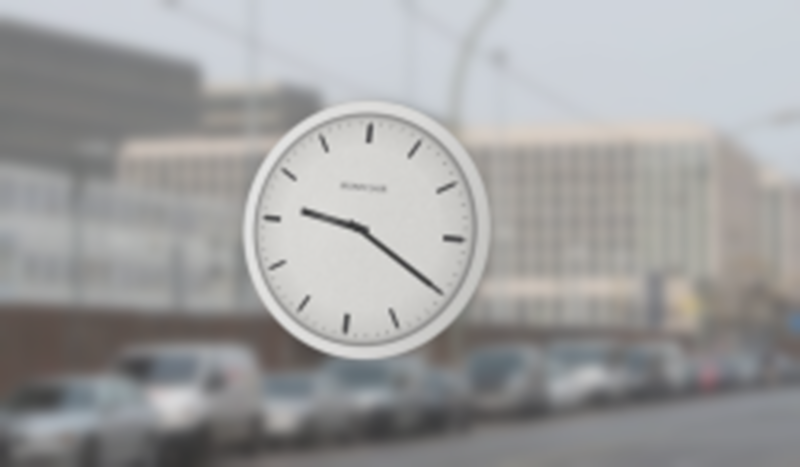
9,20
